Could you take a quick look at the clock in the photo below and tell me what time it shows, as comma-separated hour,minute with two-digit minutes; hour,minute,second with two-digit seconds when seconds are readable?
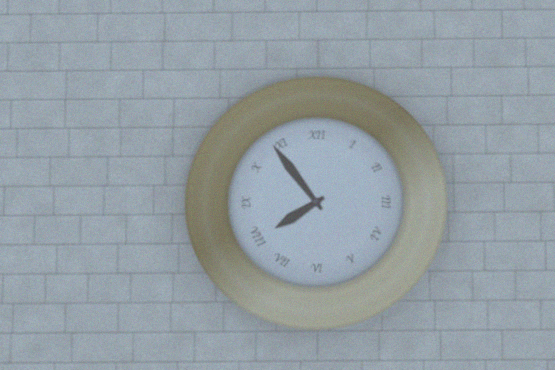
7,54
